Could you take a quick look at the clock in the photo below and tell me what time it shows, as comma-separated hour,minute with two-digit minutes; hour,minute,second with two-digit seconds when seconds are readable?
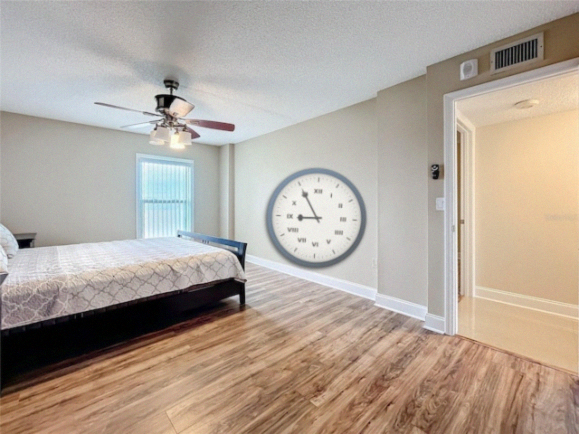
8,55
